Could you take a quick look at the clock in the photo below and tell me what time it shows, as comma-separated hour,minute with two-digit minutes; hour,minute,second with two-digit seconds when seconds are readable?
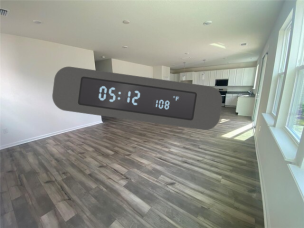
5,12
